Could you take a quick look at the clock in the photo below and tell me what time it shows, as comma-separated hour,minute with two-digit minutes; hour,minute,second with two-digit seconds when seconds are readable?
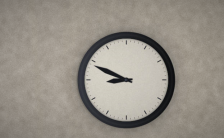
8,49
